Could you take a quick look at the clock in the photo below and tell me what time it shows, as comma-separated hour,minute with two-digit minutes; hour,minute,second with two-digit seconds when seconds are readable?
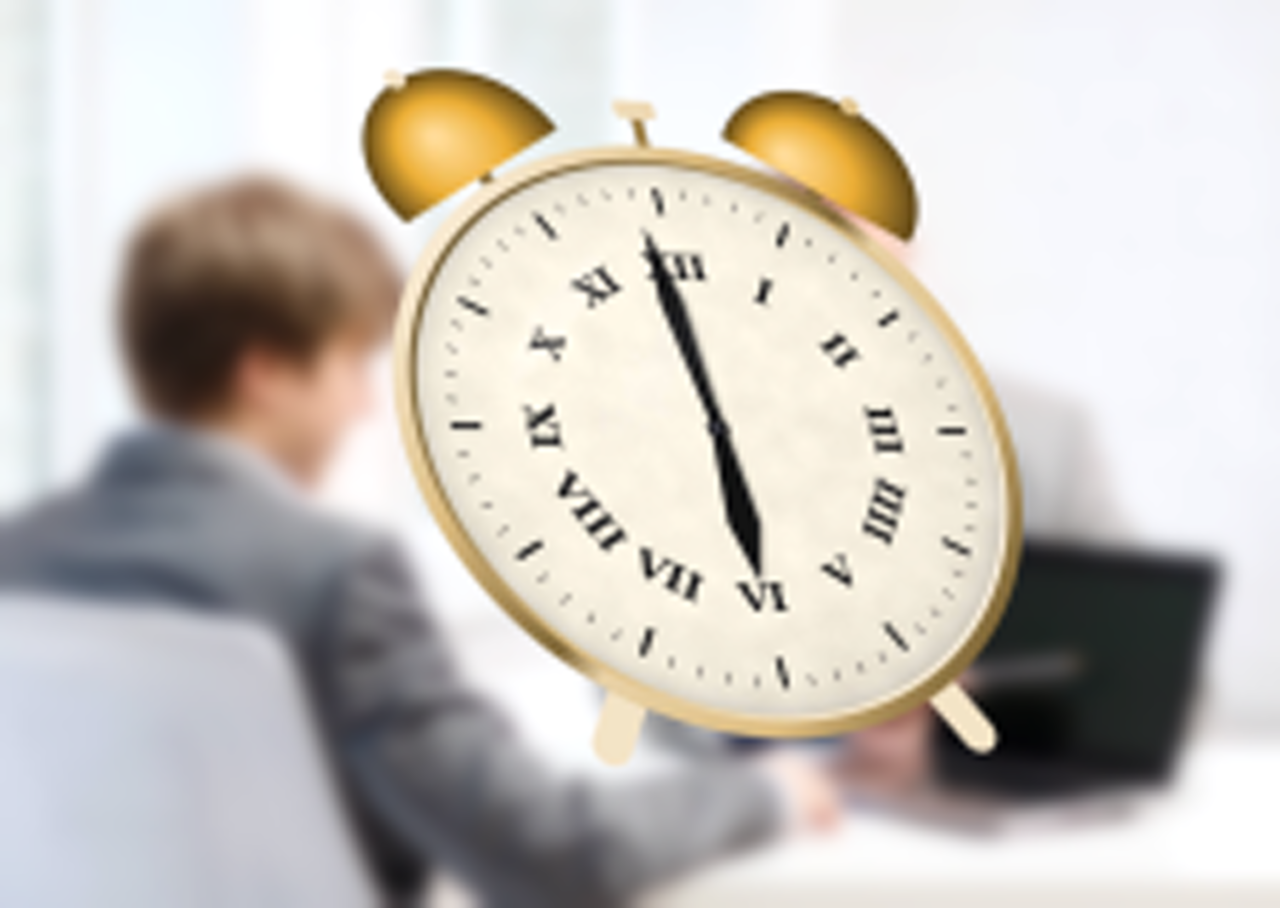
5,59
